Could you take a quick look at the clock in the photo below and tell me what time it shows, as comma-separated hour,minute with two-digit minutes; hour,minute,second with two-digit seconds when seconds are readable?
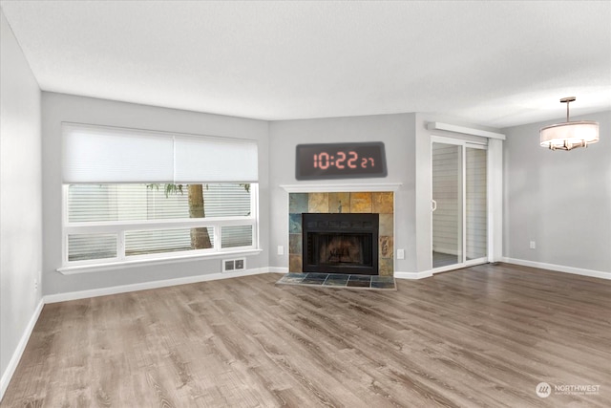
10,22,27
